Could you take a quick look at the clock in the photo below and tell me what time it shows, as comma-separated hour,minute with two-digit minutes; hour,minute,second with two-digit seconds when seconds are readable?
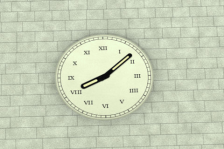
8,08
